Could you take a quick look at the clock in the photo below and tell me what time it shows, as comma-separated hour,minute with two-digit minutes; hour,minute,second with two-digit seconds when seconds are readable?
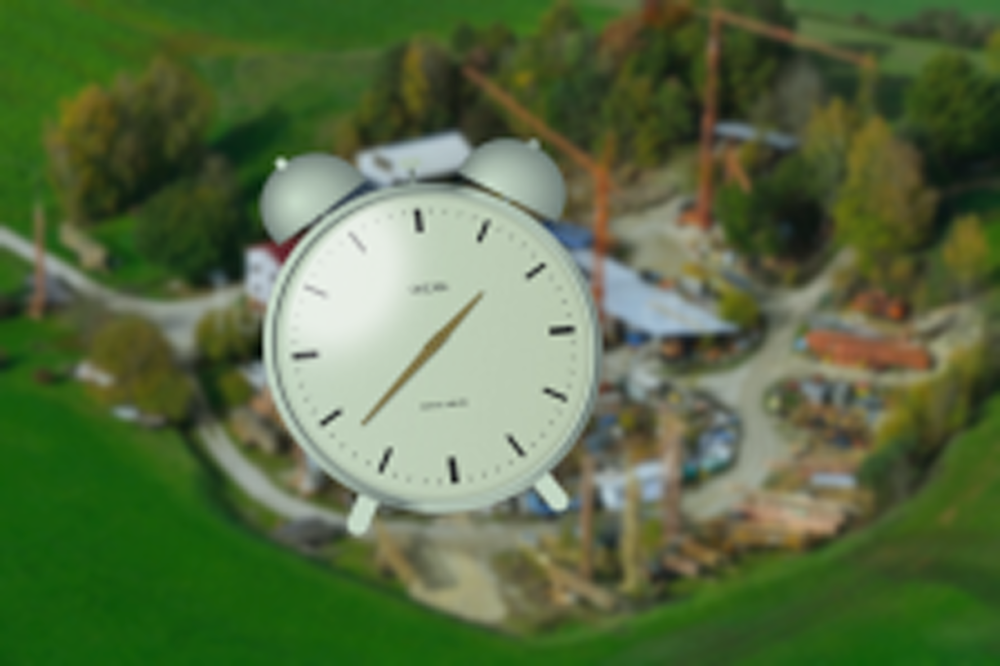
1,38
